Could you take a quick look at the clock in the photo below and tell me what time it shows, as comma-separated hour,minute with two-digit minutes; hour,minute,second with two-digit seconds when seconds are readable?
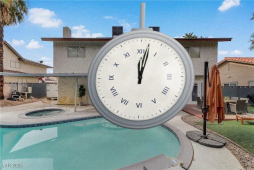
12,02
